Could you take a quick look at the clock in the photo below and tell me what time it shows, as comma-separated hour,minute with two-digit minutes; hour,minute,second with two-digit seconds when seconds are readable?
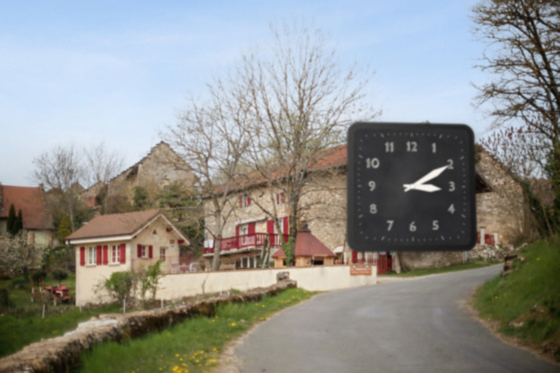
3,10
